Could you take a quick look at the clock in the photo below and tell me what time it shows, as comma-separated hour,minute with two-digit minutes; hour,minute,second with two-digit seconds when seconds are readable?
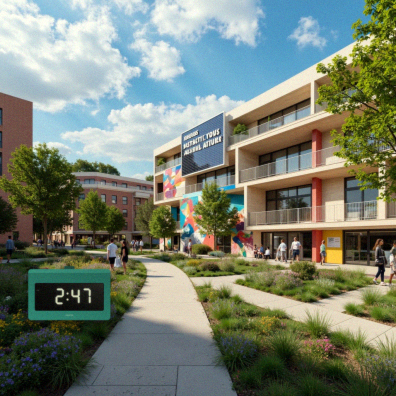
2,47
